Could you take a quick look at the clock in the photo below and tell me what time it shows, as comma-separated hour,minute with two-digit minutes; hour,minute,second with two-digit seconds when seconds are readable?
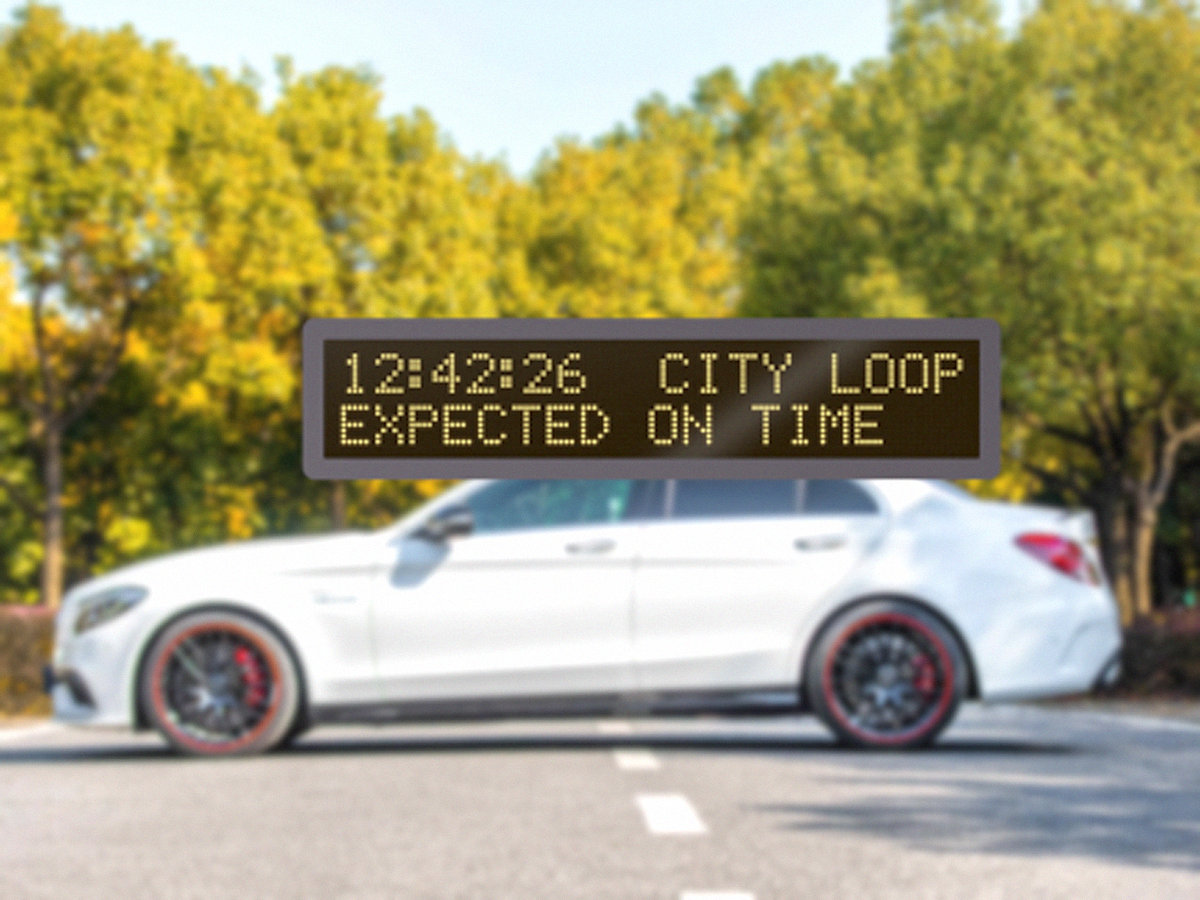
12,42,26
